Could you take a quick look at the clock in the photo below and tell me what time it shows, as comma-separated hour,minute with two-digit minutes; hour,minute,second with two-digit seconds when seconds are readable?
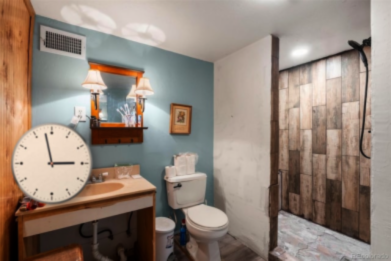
2,58
